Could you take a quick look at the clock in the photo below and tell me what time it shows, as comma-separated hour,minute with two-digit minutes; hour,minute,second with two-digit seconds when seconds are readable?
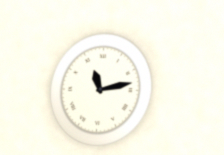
11,13
